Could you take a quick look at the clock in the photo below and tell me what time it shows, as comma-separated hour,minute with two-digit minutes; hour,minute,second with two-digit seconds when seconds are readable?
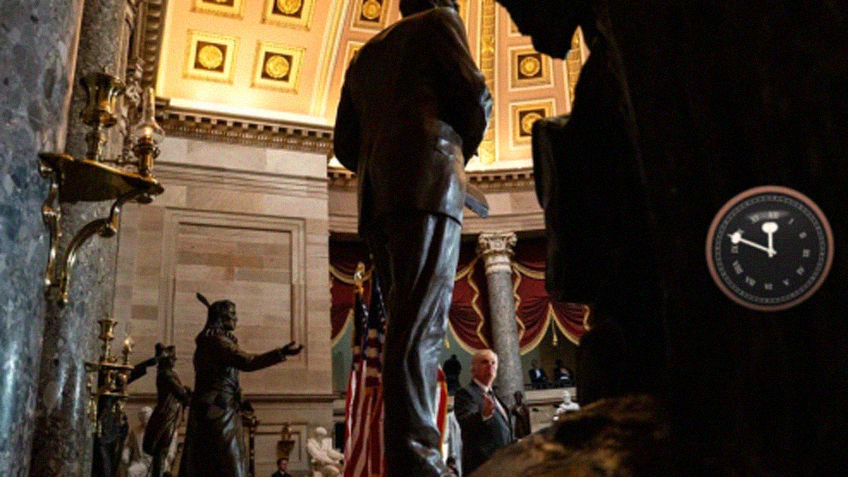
11,48
